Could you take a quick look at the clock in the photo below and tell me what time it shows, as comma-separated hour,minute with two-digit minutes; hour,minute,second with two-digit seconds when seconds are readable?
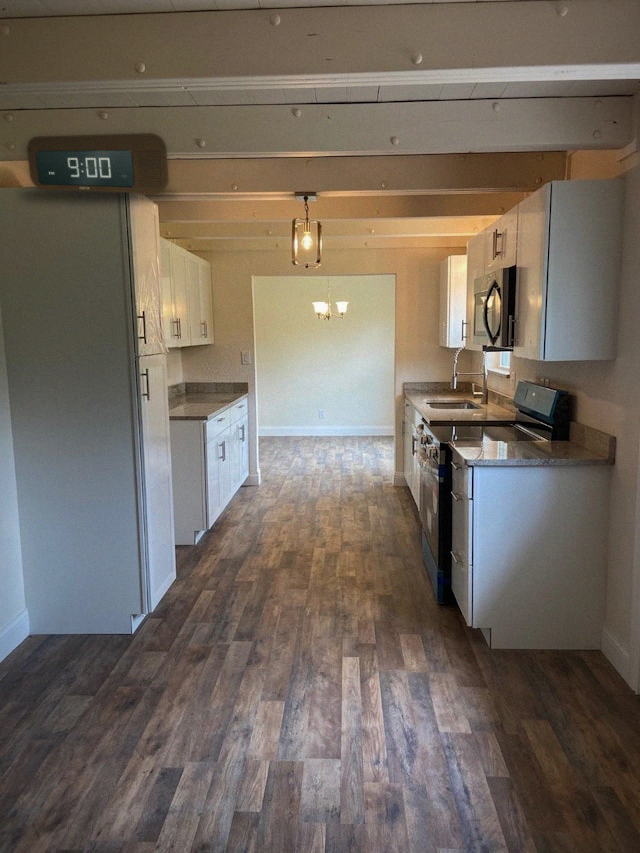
9,00
